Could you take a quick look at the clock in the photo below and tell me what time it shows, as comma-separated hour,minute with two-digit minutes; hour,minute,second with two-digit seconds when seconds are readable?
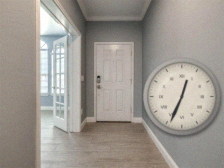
12,34
